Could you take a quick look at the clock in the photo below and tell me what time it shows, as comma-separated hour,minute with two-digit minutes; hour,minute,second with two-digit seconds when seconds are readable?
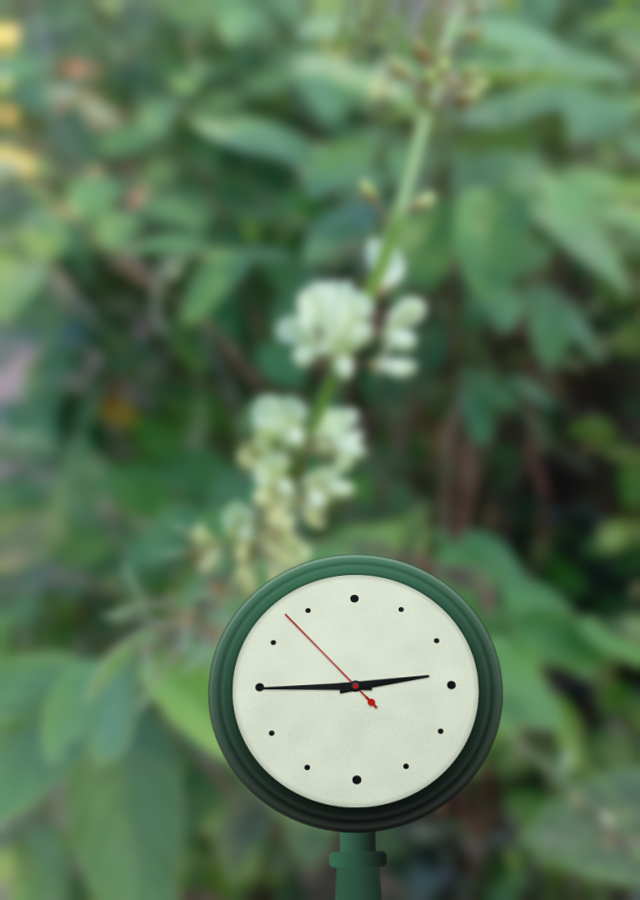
2,44,53
